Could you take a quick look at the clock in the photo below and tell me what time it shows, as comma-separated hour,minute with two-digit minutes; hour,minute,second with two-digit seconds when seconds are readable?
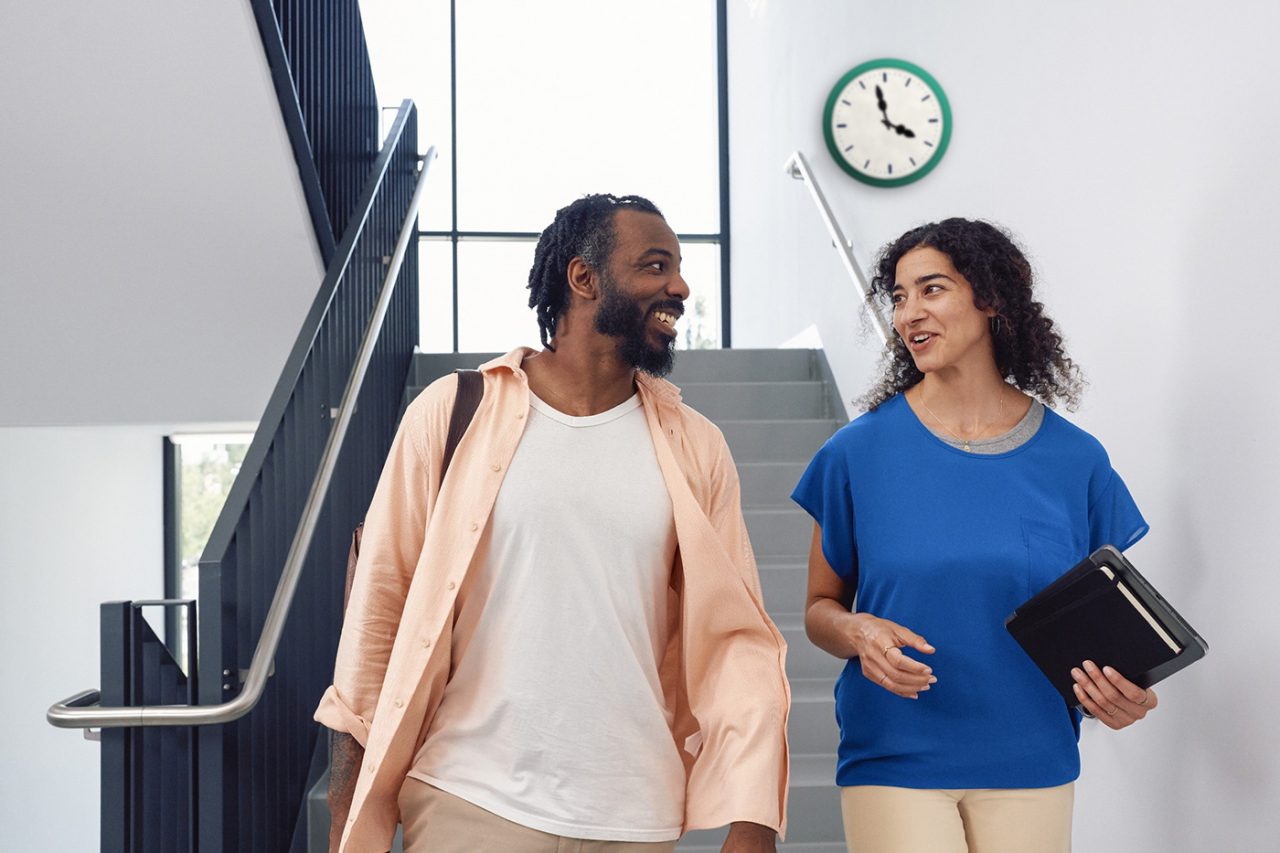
3,58
